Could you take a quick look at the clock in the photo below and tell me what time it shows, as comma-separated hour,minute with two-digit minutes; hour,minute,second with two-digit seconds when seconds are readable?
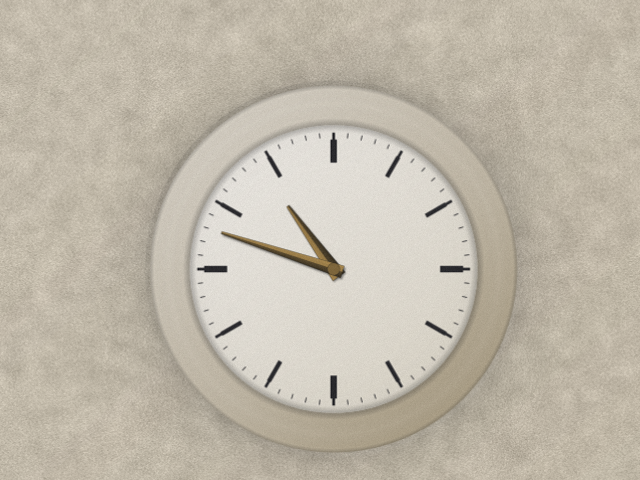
10,48
